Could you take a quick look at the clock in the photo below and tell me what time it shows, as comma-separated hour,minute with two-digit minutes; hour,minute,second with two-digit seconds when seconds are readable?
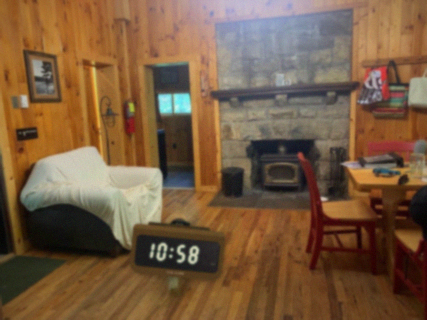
10,58
